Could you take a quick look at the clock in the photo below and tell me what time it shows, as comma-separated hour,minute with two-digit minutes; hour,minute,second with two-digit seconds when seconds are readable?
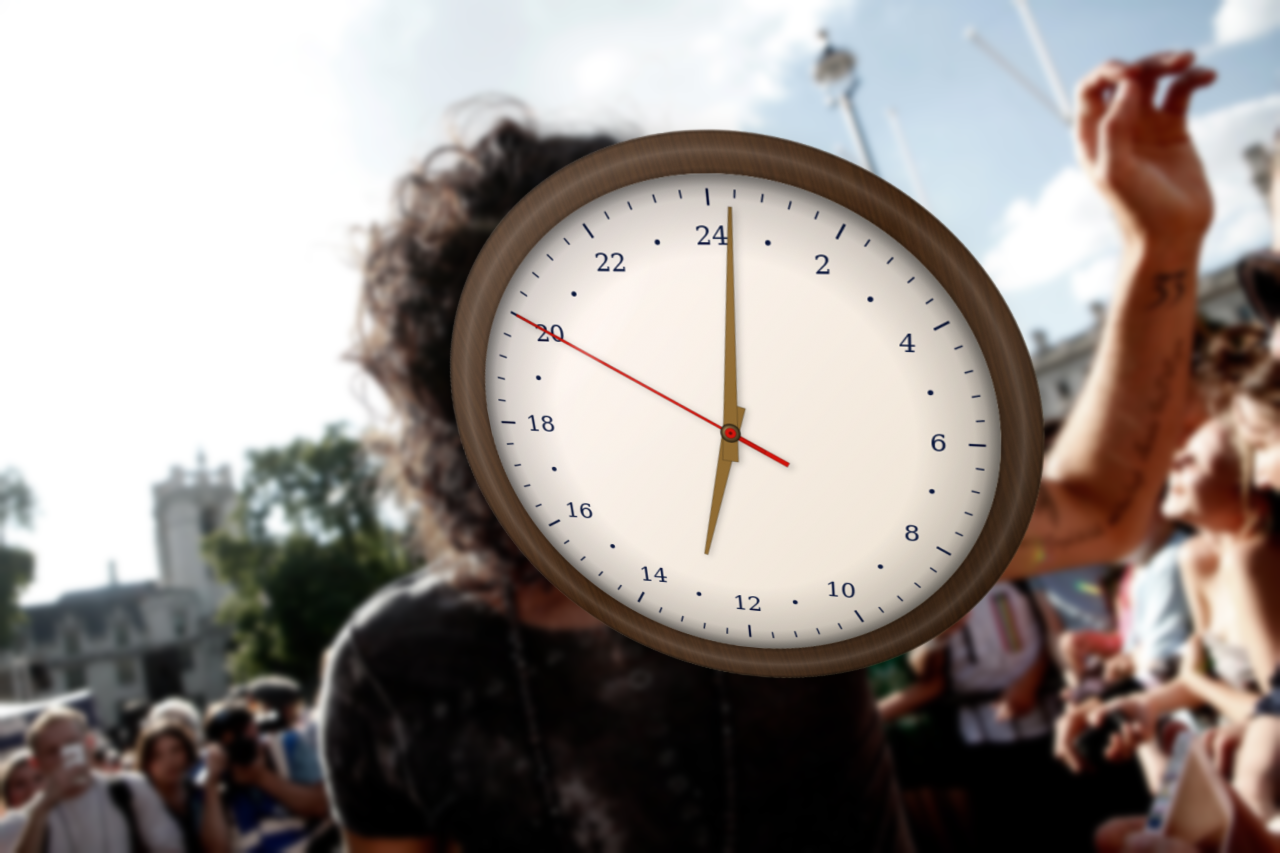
13,00,50
